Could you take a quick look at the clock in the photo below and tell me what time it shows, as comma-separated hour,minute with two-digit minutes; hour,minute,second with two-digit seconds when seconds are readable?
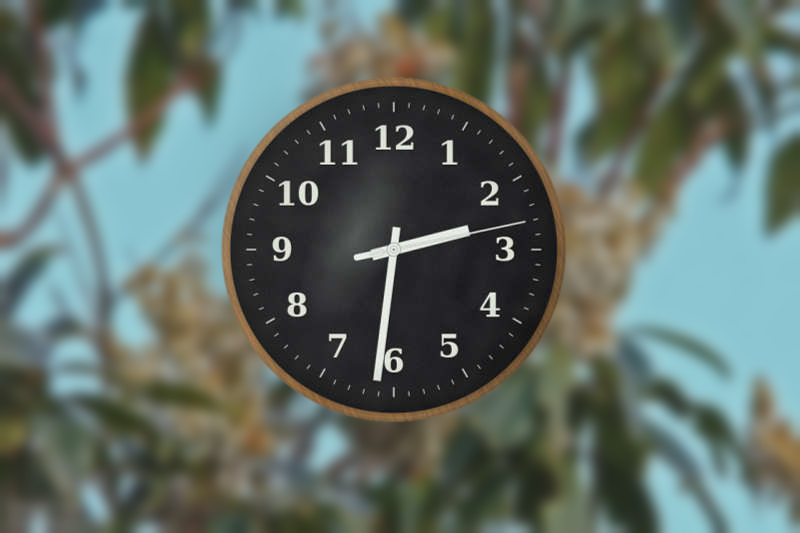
2,31,13
